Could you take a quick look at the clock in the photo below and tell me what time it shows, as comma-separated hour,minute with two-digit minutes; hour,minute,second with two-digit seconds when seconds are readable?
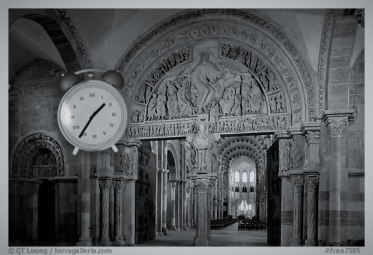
1,36
